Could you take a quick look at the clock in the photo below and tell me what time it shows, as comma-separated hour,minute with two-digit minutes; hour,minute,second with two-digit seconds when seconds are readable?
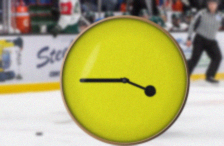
3,45
